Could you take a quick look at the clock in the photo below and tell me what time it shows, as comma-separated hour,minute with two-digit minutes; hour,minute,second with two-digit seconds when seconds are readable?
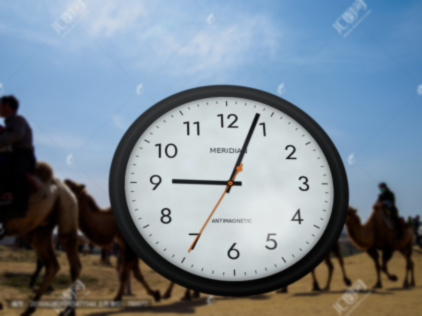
9,03,35
